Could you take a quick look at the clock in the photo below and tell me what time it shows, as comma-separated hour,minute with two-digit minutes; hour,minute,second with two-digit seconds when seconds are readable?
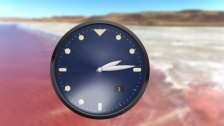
2,14
